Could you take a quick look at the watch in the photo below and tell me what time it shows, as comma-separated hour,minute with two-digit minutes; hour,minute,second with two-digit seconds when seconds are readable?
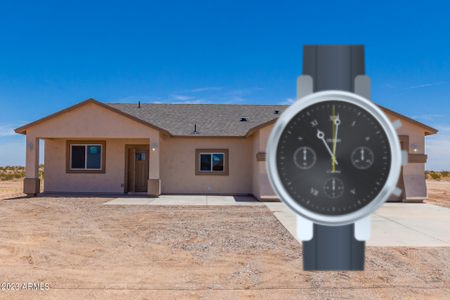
11,01
